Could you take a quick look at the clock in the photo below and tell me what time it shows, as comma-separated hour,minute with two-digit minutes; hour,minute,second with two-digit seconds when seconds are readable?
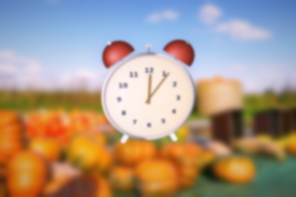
12,06
